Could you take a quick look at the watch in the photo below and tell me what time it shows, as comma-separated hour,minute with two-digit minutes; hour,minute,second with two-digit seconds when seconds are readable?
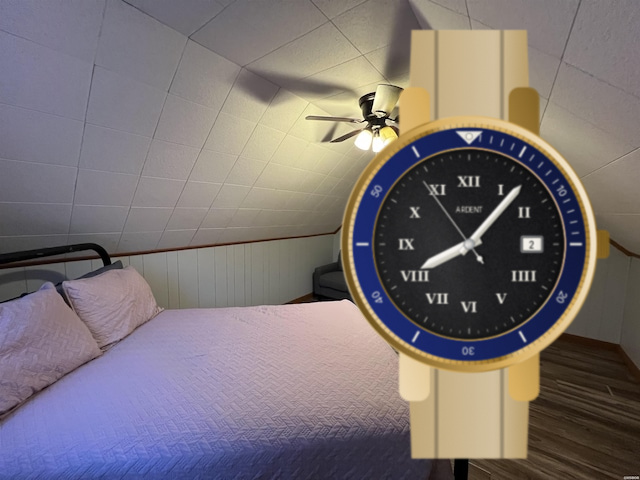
8,06,54
